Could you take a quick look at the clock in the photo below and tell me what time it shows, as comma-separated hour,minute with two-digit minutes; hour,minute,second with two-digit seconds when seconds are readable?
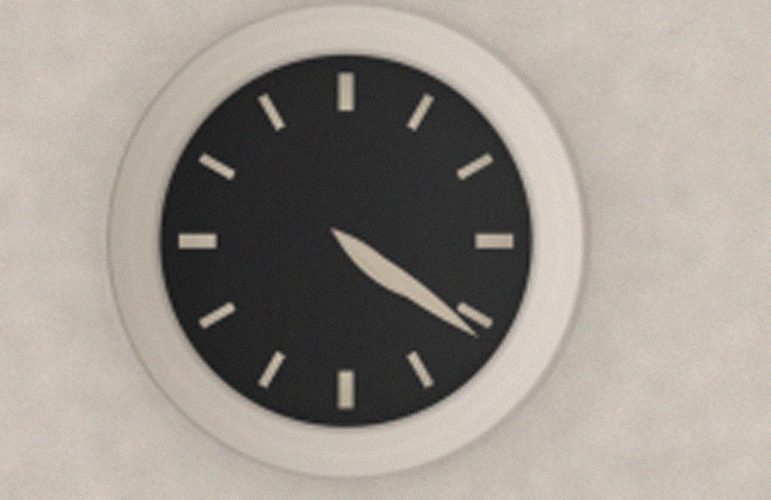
4,21
